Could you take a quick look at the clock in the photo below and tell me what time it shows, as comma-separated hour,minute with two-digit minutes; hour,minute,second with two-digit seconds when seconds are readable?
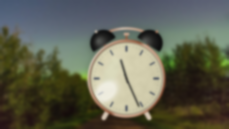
11,26
